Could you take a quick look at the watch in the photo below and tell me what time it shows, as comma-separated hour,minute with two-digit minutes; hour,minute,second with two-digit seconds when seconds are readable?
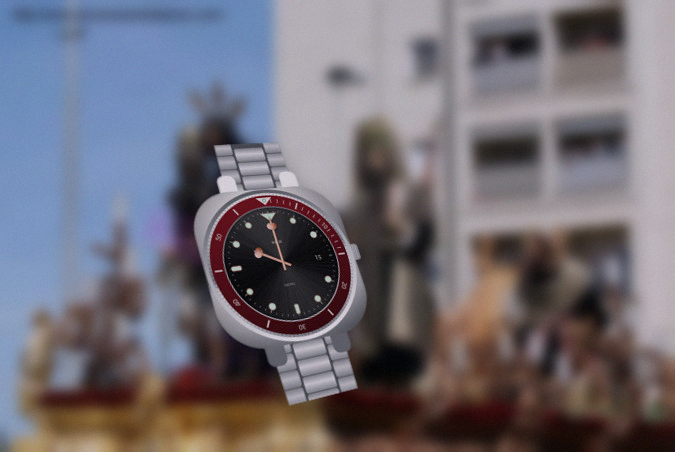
10,00
